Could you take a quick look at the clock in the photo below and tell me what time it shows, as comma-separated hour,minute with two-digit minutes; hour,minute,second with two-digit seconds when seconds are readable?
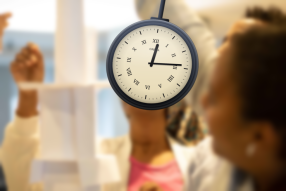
12,14
